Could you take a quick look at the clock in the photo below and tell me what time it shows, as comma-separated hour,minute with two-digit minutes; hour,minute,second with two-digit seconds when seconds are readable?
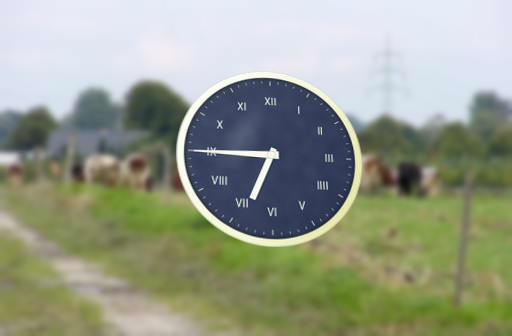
6,45
